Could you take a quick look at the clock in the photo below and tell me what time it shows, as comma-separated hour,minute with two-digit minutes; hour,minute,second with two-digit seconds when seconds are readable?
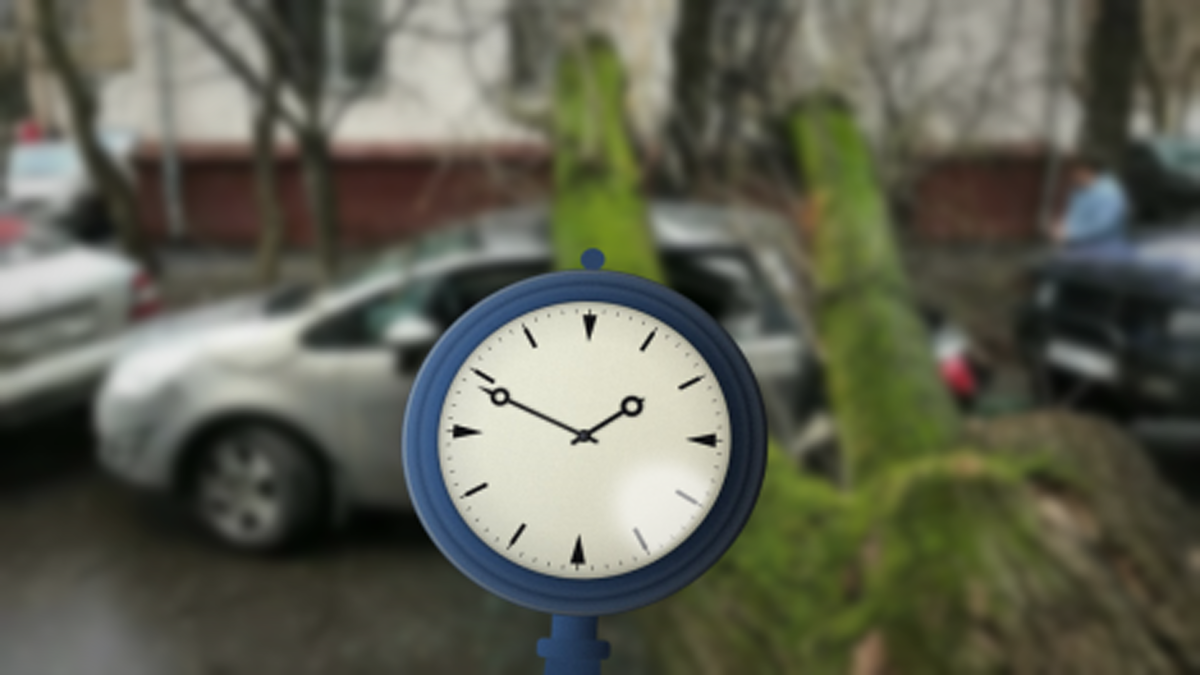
1,49
